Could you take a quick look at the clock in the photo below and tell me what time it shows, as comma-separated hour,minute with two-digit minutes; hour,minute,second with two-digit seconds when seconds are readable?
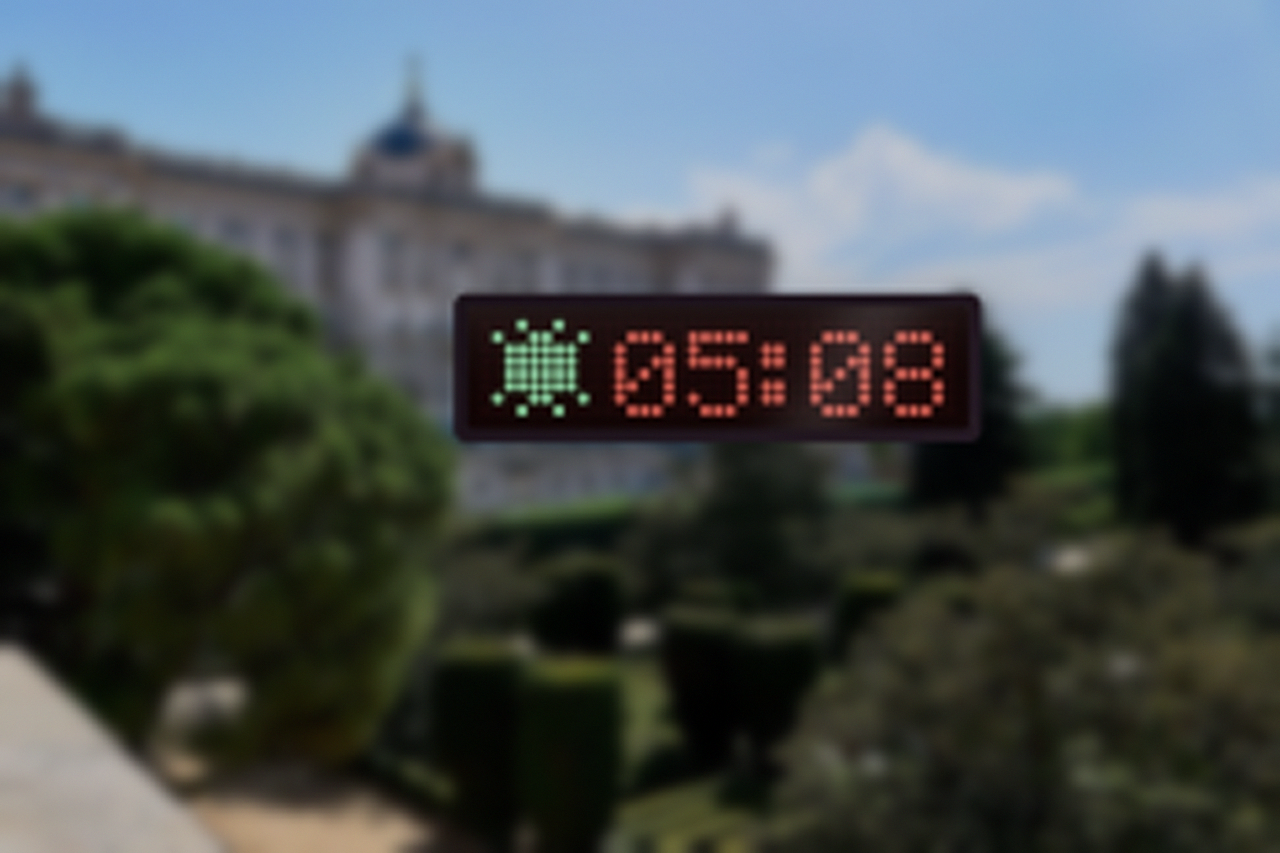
5,08
